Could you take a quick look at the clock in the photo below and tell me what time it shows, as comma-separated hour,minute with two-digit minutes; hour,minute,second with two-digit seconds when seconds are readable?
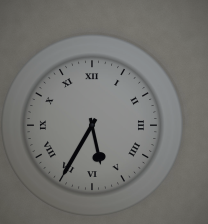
5,35
